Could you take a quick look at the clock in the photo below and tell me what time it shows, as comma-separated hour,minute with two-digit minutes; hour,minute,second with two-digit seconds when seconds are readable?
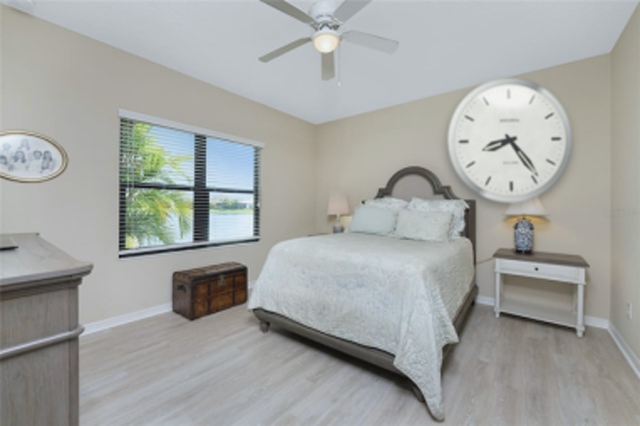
8,24
